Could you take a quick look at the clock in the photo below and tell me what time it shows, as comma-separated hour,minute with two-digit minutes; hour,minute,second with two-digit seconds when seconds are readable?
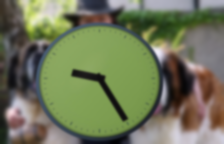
9,25
